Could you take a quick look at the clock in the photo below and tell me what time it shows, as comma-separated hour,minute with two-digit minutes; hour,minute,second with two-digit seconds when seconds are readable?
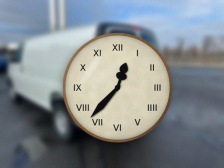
12,37
